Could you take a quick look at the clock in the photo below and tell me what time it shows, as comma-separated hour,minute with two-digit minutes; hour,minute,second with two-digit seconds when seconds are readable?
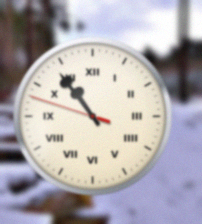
10,53,48
